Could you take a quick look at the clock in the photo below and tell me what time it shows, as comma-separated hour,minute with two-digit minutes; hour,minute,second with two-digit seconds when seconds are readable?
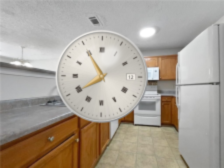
7,55
